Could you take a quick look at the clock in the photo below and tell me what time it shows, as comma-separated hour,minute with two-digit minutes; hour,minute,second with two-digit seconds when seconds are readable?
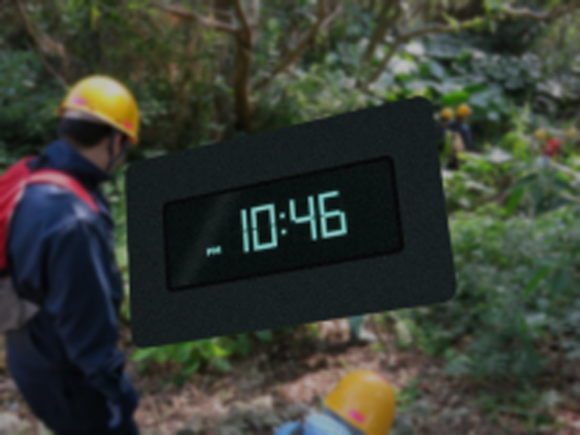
10,46
